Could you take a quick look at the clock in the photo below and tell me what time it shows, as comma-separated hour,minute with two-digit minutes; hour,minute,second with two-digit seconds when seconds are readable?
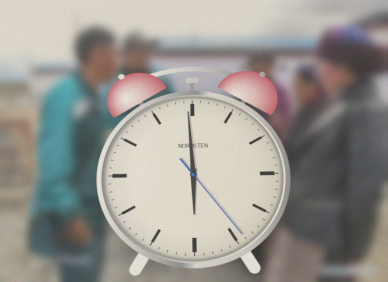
5,59,24
